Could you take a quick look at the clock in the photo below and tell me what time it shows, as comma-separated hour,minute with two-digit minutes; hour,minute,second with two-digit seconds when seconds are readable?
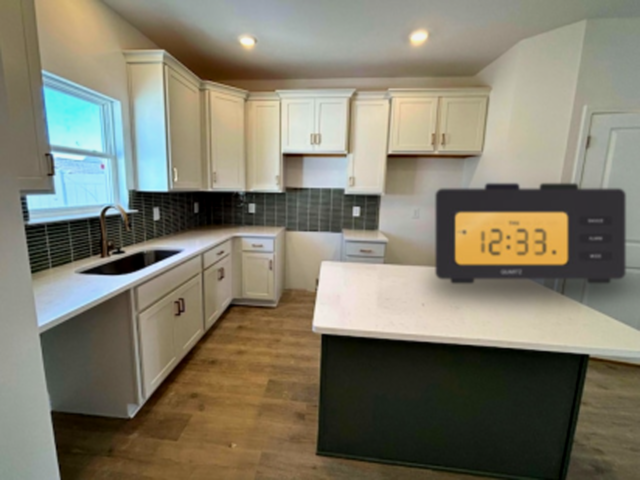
12,33
